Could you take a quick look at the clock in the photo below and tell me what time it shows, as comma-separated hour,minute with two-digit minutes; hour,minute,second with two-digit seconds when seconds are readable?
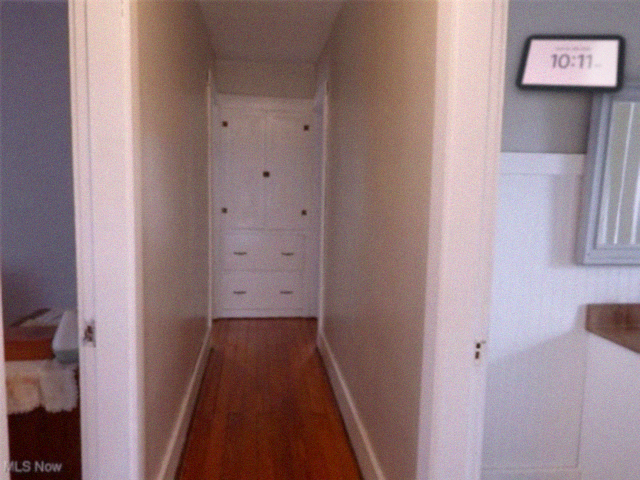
10,11
